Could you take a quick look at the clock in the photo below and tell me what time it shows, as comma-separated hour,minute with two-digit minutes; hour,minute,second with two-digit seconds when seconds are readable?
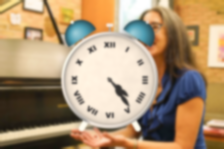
4,24
